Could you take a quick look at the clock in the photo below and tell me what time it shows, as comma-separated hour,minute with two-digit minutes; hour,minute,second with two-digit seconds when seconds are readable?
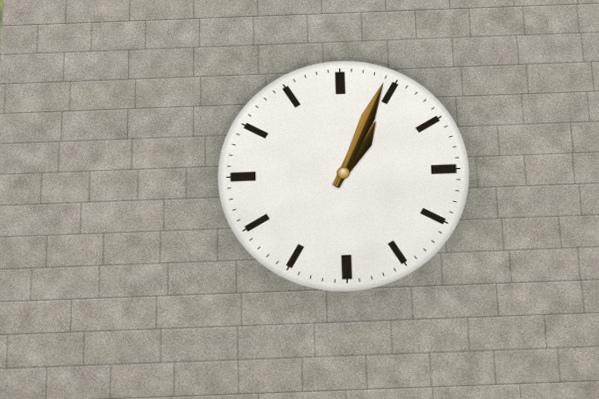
1,04
